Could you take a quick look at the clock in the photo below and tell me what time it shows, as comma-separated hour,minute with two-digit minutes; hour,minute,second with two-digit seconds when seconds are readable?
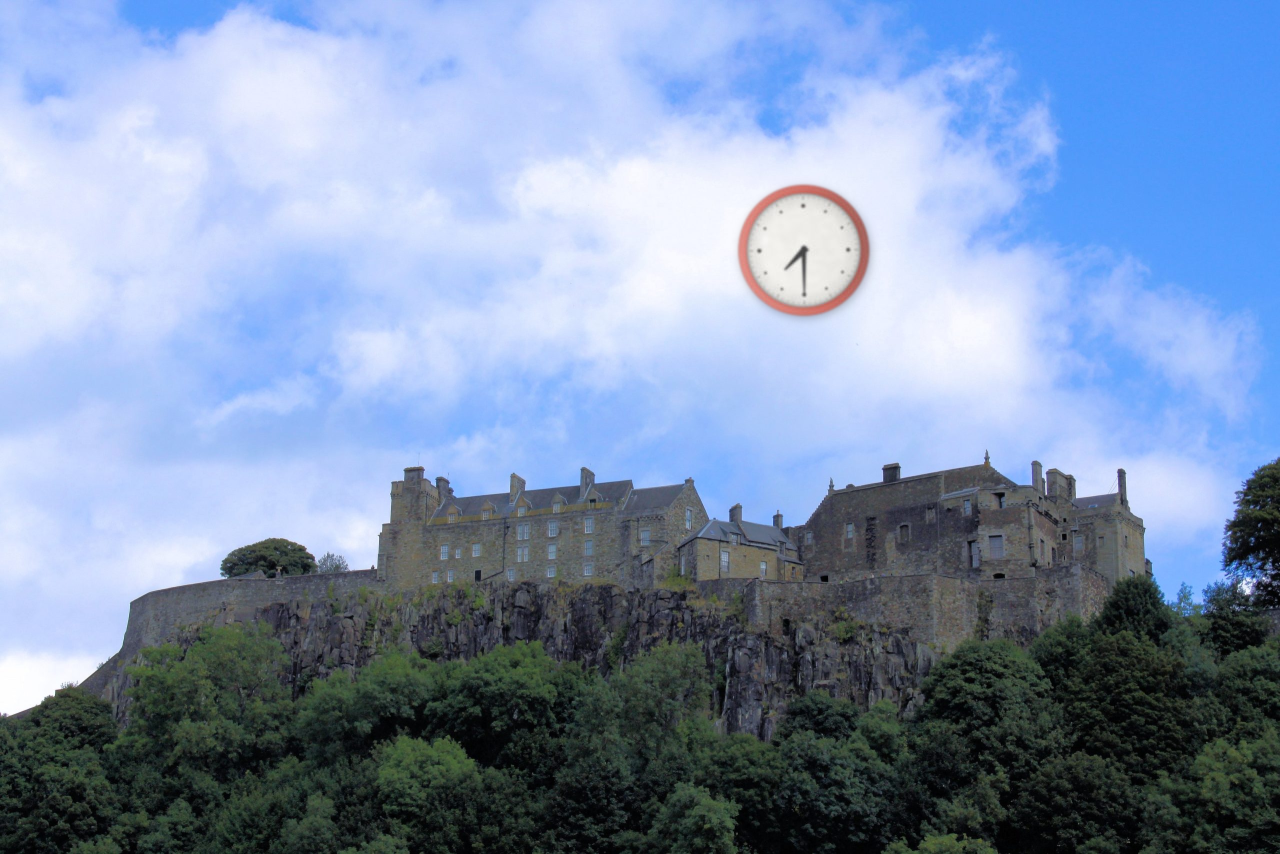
7,30
